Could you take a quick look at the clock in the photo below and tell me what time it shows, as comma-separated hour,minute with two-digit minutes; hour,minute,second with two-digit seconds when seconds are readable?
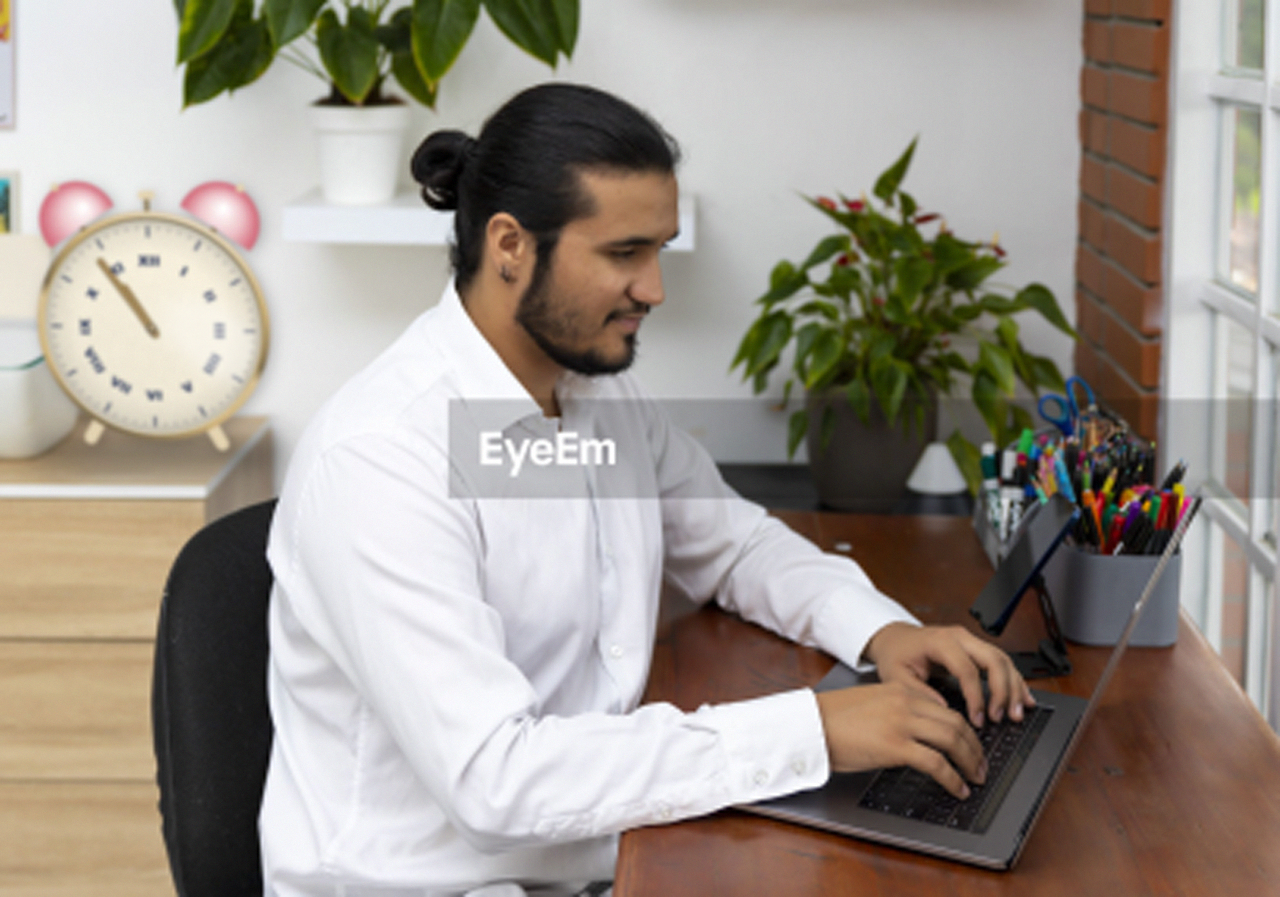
10,54
